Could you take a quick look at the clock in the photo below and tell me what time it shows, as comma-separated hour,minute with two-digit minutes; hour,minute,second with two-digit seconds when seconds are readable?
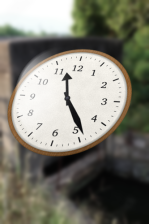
11,24
